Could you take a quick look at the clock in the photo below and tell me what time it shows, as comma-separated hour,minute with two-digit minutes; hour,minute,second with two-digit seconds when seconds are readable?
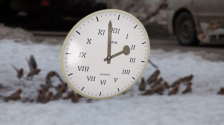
1,58
